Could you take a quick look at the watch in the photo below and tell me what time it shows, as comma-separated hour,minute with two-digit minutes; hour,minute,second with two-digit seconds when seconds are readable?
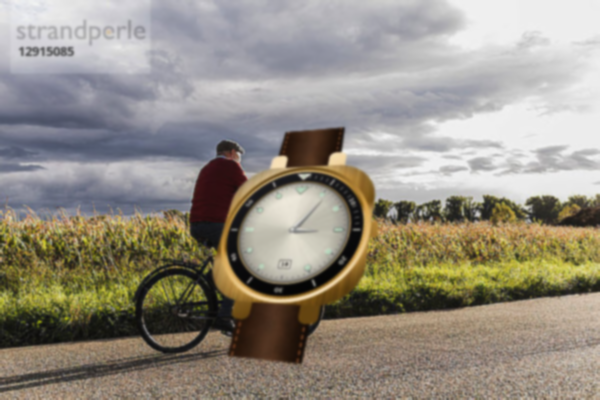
3,06
